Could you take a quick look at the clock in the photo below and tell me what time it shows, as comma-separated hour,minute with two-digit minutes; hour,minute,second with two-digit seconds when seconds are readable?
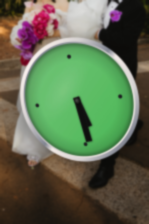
5,29
